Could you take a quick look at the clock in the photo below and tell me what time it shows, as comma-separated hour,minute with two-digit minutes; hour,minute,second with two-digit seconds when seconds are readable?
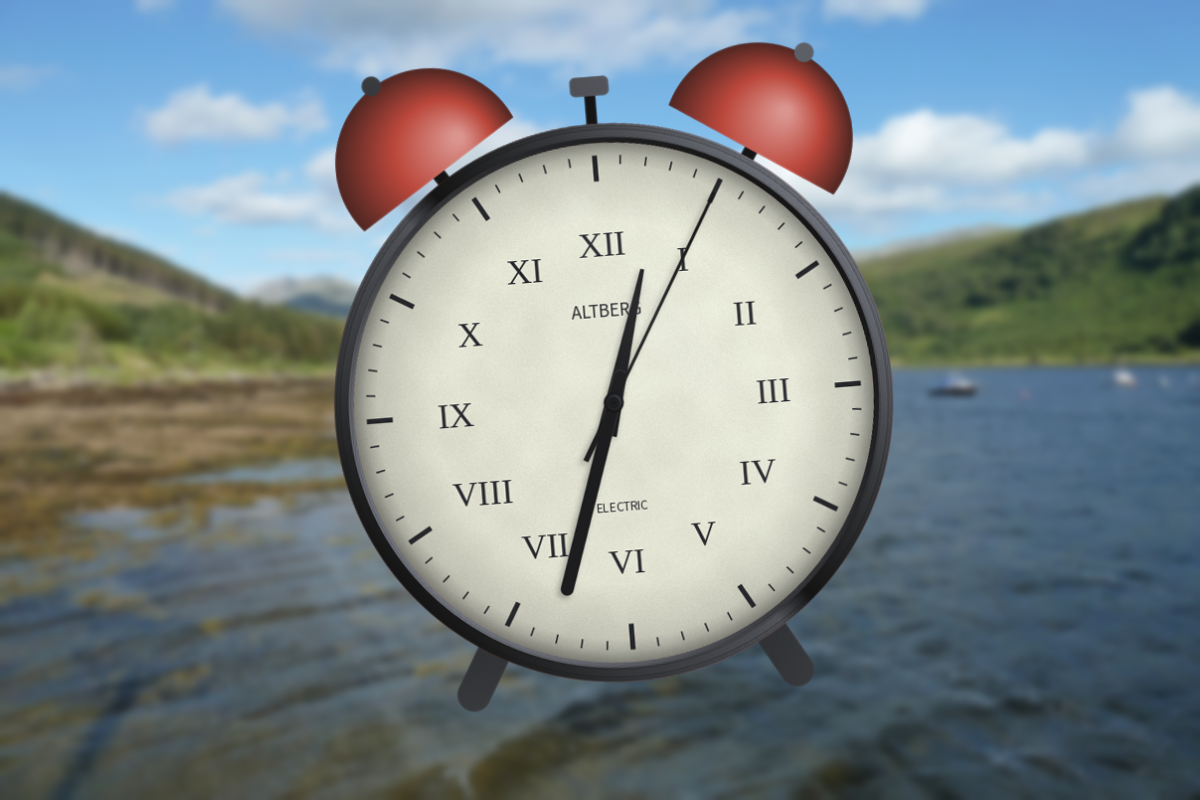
12,33,05
